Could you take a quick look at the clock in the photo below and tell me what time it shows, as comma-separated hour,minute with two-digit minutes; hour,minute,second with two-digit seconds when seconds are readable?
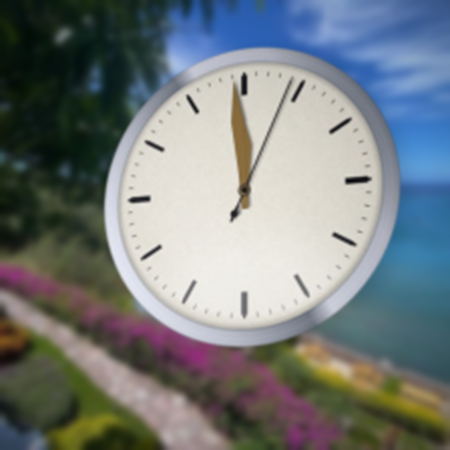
11,59,04
